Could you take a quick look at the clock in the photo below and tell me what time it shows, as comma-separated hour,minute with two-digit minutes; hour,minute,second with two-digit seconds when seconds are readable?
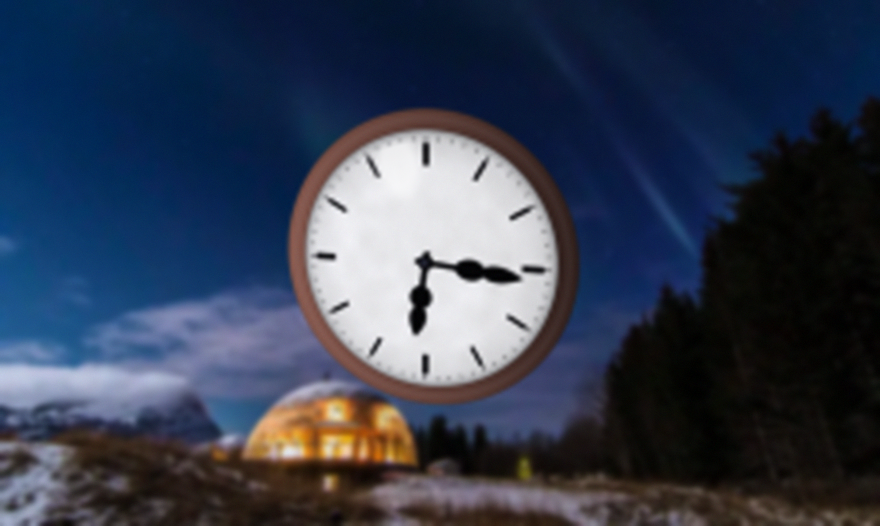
6,16
